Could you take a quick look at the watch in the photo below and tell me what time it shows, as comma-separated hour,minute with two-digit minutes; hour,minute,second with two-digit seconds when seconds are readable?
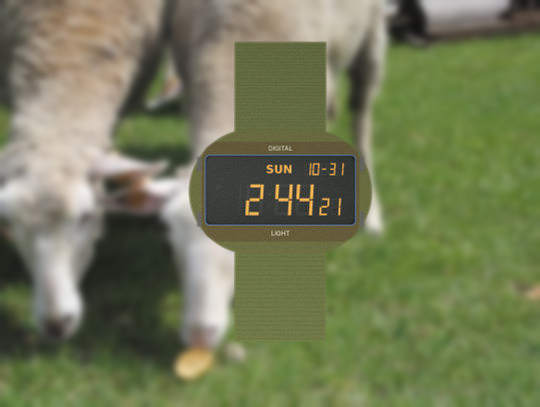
2,44,21
